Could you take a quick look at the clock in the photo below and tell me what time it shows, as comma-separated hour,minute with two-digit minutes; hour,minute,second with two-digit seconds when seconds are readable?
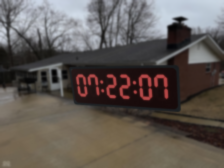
7,22,07
